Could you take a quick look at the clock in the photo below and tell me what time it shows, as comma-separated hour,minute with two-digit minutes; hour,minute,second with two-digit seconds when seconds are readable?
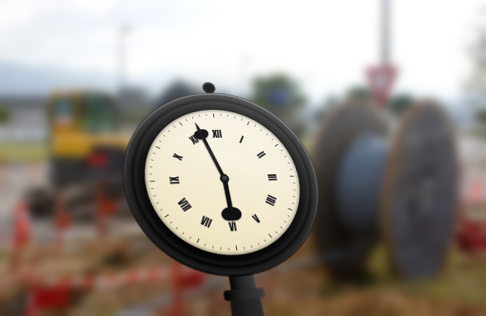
5,57
